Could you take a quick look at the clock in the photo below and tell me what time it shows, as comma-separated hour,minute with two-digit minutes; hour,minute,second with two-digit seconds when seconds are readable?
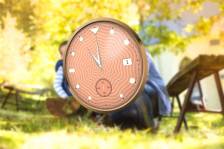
11,00
